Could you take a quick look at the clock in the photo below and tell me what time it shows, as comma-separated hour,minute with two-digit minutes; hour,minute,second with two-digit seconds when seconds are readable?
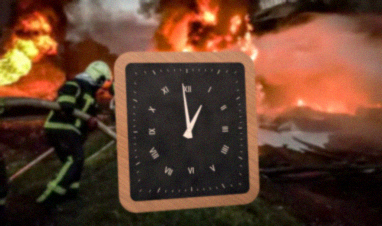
12,59
